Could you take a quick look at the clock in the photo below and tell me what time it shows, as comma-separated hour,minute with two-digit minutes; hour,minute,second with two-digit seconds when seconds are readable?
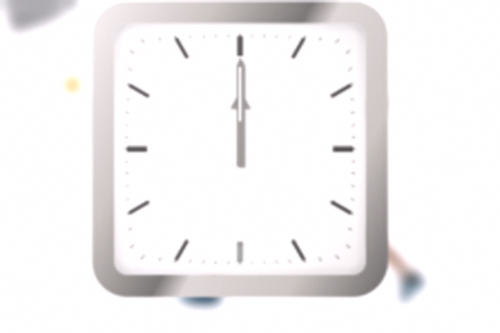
12,00
